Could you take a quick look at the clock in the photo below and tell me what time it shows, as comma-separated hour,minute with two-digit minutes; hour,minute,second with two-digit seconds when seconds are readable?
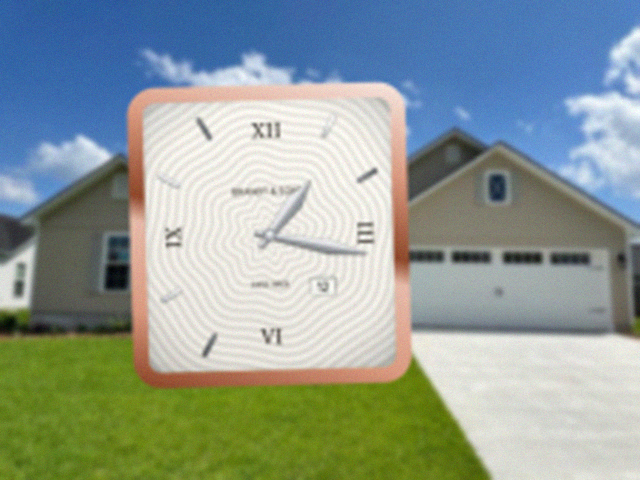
1,17
